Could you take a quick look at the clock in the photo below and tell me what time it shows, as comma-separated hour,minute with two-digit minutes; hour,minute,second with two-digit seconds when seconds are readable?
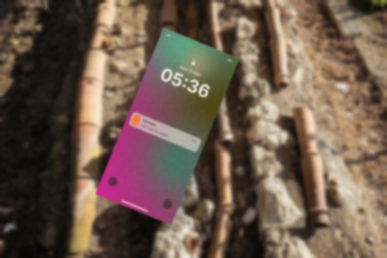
5,36
